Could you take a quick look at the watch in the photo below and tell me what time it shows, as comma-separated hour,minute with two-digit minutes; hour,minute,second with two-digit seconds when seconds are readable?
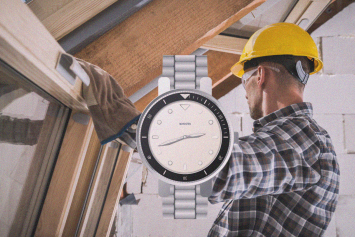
2,42
